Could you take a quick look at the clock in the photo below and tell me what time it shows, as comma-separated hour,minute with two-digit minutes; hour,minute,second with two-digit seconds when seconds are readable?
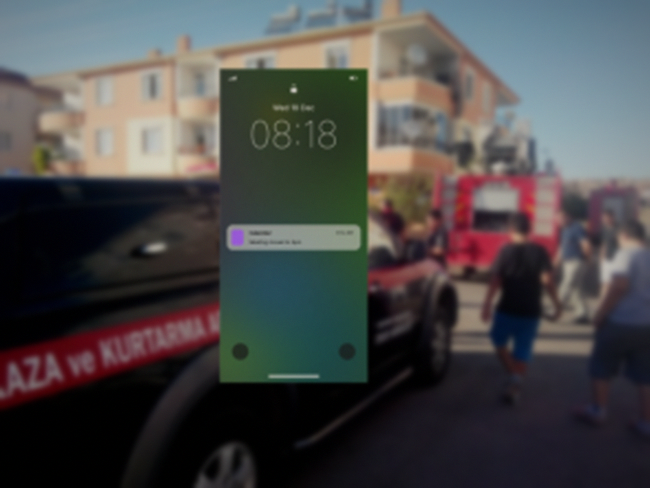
8,18
